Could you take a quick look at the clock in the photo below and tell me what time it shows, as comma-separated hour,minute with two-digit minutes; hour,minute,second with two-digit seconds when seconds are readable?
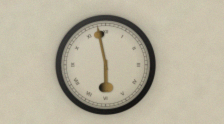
5,58
